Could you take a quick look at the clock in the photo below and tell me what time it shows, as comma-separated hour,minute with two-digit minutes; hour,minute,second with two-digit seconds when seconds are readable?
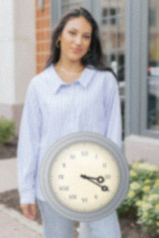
3,20
